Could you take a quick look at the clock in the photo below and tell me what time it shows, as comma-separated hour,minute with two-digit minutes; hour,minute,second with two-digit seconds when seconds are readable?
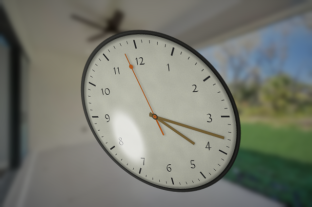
4,17,58
